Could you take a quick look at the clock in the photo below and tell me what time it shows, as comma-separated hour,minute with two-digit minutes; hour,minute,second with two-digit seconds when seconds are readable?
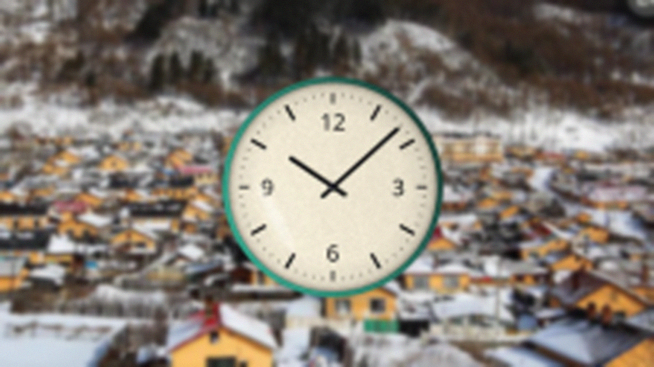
10,08
